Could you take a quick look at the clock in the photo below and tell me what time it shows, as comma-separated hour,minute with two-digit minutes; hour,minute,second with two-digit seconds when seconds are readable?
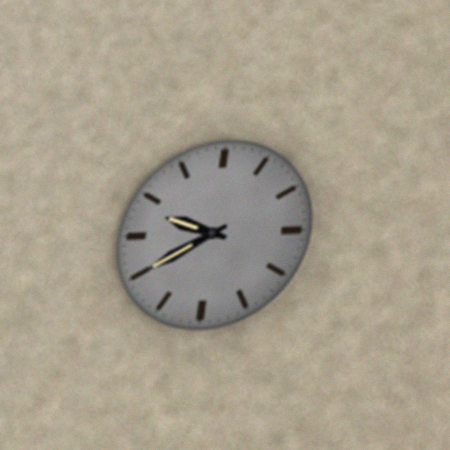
9,40
